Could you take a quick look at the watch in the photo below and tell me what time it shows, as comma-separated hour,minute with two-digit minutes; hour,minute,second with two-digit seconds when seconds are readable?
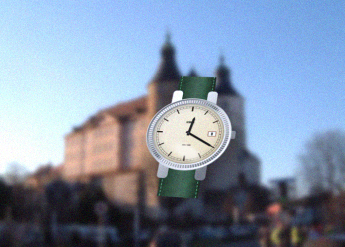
12,20
